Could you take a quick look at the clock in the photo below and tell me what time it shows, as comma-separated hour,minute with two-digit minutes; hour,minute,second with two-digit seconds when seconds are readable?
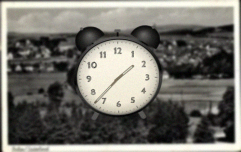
1,37
